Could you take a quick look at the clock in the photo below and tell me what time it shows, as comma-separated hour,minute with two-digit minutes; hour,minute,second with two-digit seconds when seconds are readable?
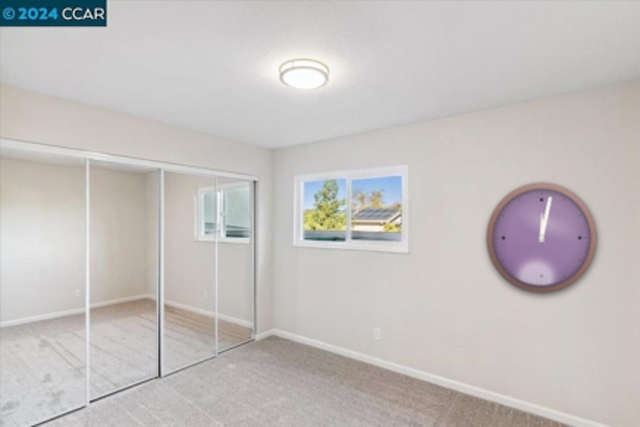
12,02
